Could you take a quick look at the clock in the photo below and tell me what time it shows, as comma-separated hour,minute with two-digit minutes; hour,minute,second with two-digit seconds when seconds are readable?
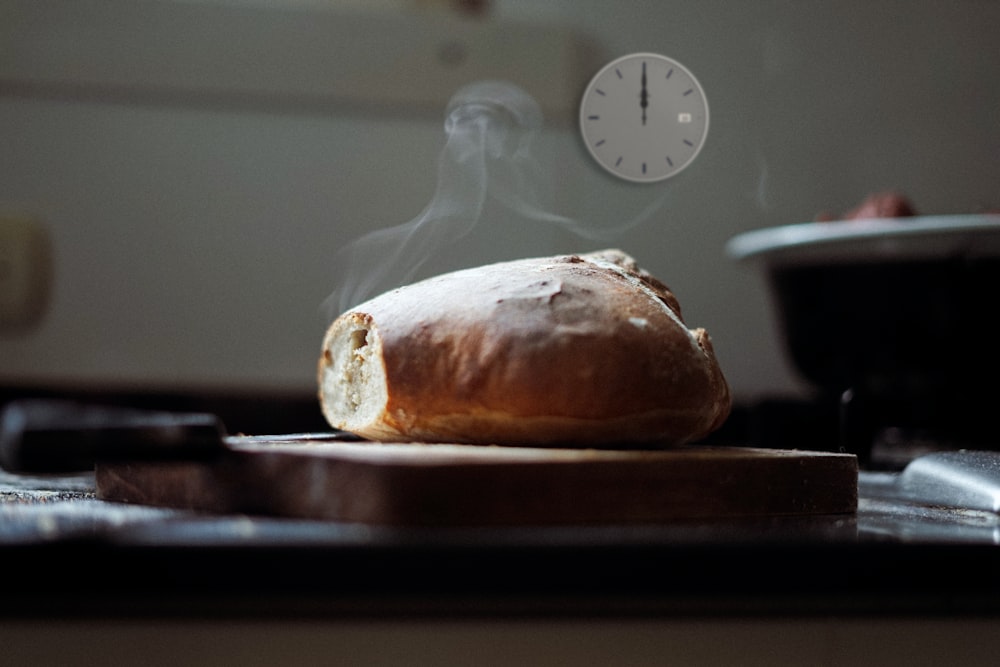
12,00
